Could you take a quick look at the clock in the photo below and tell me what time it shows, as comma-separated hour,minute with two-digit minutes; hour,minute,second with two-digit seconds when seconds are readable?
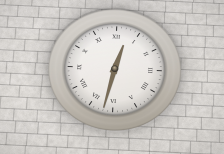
12,32
